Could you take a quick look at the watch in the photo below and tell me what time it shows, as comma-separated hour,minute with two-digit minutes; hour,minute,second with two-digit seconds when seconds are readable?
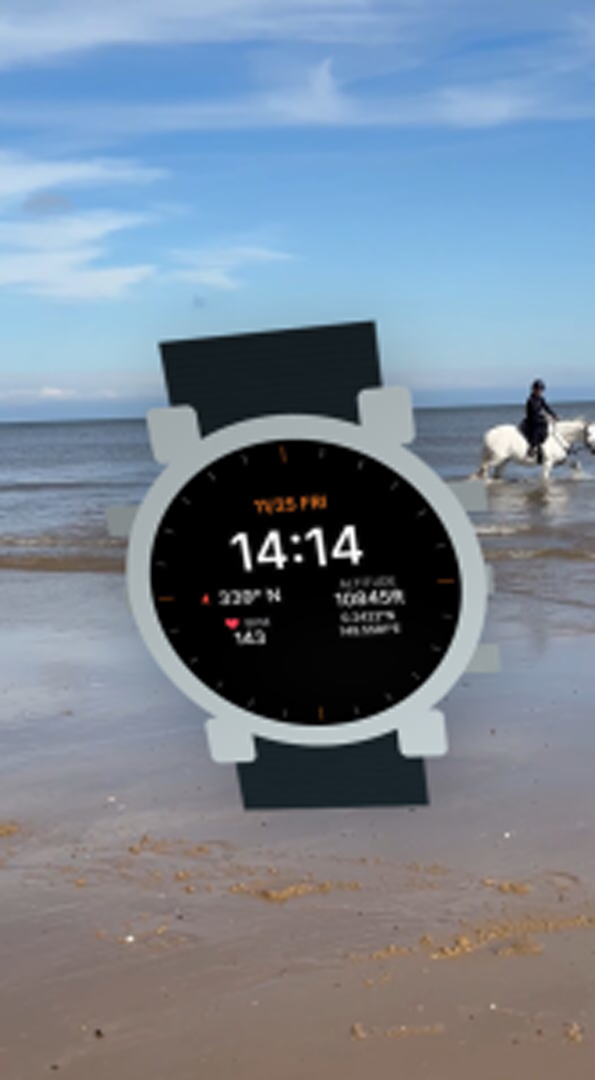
14,14
